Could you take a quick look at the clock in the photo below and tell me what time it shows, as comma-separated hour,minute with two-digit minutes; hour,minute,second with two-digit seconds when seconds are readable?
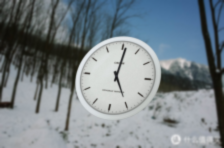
5,01
